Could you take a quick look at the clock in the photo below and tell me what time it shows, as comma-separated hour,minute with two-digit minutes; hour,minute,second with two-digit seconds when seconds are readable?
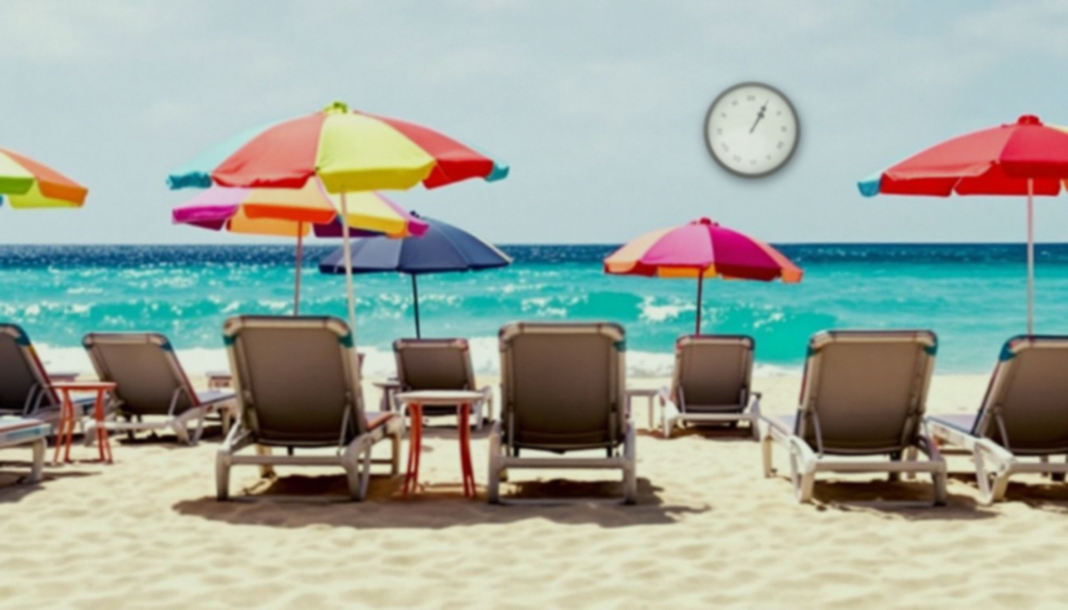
1,05
